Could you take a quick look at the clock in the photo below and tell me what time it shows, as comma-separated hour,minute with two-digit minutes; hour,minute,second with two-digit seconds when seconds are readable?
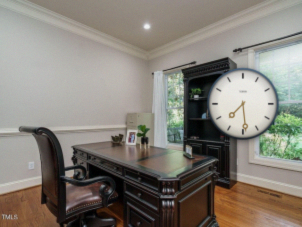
7,29
